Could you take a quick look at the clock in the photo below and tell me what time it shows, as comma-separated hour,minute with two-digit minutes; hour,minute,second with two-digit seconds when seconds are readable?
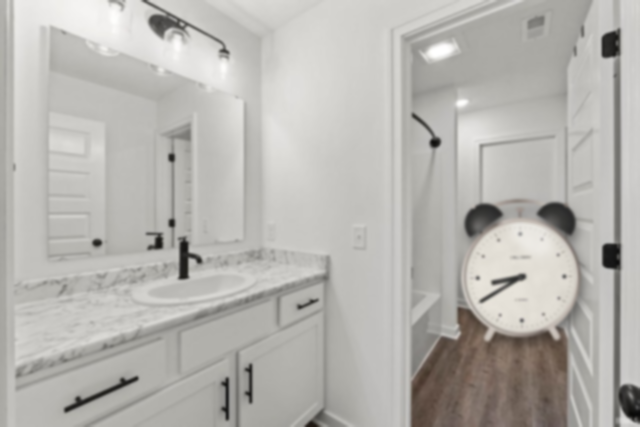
8,40
